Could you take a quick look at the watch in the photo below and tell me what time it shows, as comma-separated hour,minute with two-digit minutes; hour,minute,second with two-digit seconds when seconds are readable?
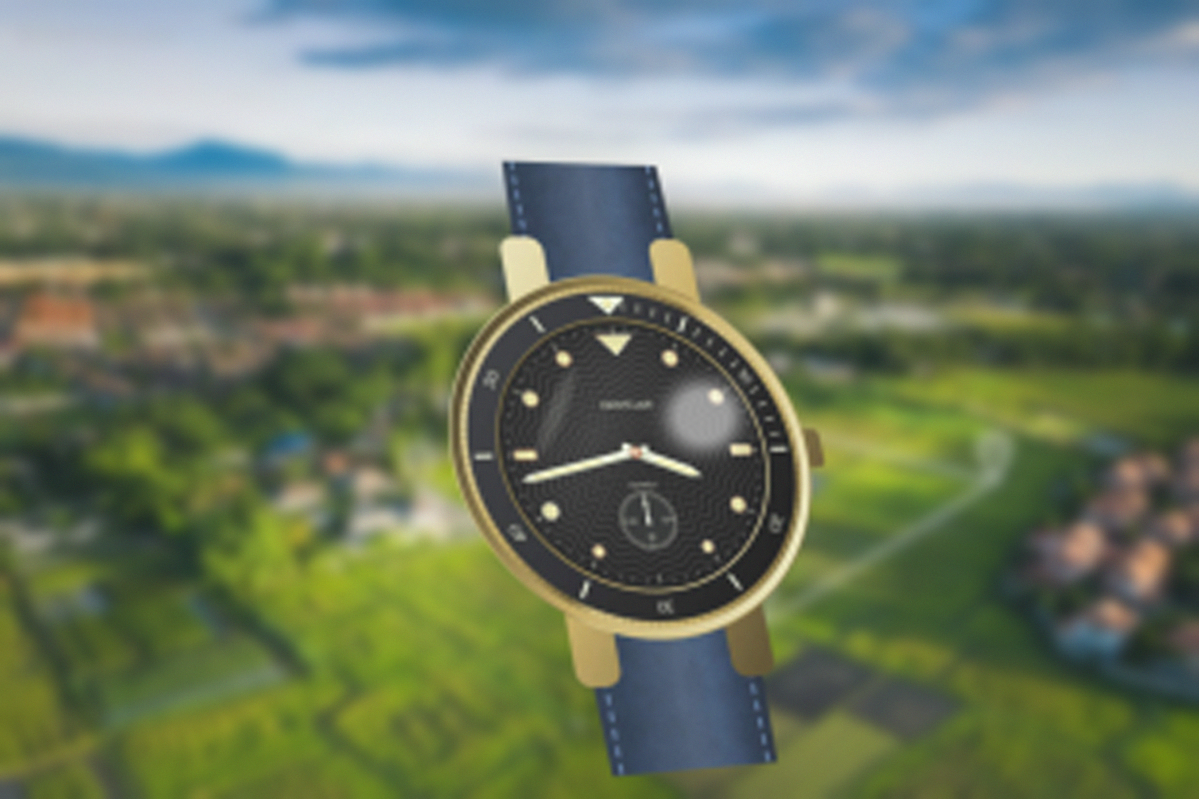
3,43
